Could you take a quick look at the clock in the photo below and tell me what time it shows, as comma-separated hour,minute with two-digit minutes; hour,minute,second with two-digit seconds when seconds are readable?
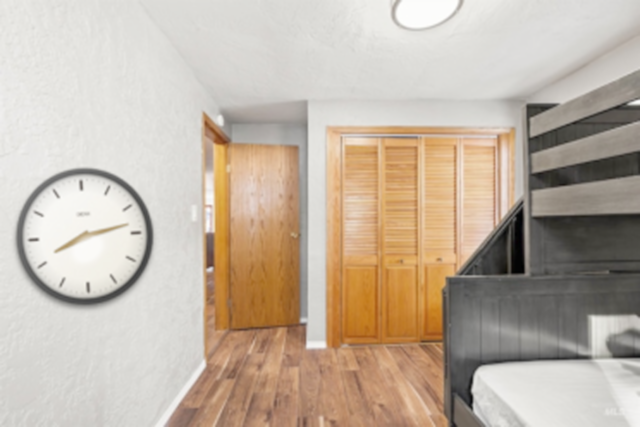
8,13
